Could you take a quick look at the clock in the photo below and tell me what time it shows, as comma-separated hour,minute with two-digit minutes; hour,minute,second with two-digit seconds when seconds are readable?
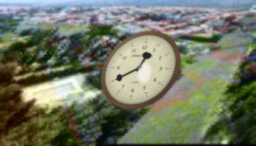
12,40
